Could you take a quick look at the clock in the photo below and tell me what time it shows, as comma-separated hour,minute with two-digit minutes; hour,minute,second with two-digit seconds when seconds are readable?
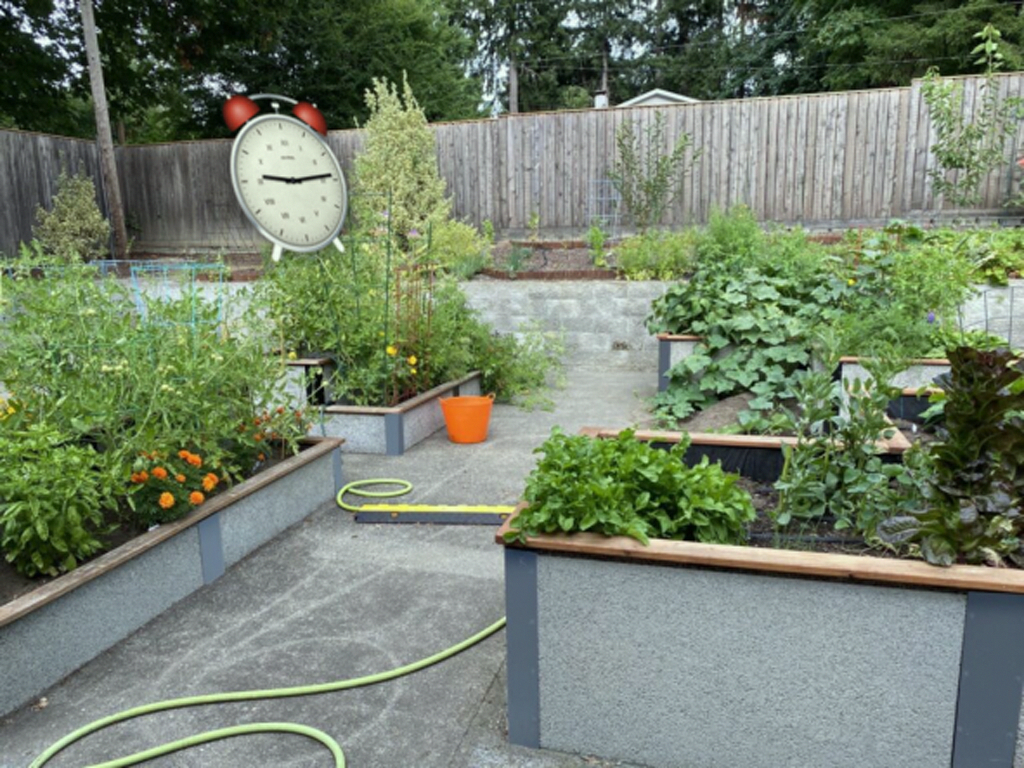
9,14
